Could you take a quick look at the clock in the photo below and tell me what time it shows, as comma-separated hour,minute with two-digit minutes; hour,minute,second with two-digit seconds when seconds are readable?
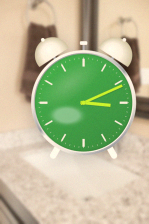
3,11
